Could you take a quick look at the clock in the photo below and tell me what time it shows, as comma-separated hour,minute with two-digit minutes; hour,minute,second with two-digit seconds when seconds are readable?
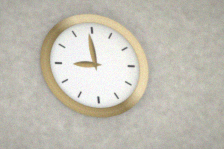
8,59
